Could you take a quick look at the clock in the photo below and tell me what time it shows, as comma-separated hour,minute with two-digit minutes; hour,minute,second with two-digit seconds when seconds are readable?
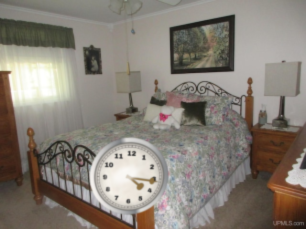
4,16
